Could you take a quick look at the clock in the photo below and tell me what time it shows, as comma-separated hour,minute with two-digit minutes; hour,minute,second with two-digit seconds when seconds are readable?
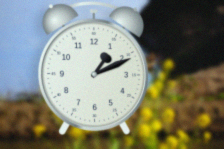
1,11
